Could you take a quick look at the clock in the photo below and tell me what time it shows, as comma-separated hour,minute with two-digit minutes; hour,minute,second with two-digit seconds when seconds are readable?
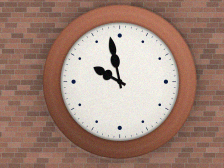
9,58
